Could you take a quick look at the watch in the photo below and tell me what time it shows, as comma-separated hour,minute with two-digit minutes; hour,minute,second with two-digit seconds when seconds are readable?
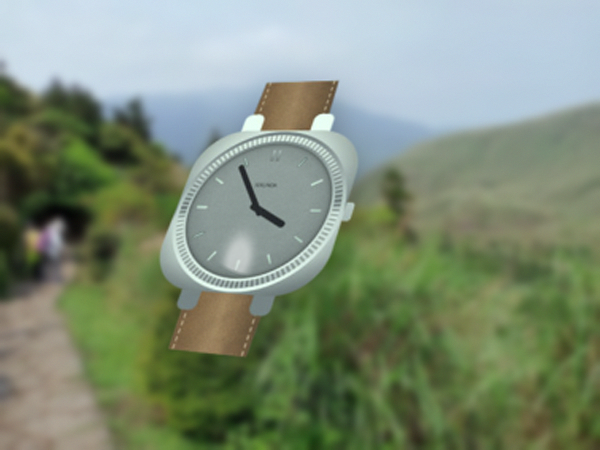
3,54
